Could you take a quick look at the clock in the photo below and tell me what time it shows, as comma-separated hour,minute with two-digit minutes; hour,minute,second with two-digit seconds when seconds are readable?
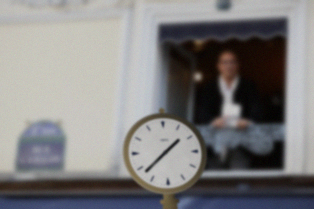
1,38
